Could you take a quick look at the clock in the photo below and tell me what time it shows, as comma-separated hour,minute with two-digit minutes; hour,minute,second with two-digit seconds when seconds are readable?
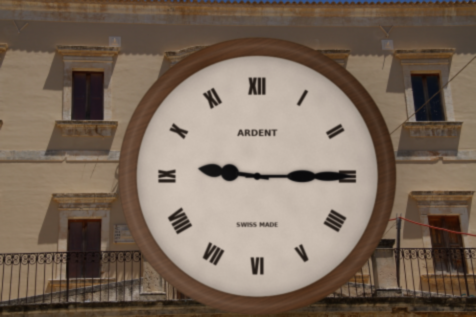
9,15
